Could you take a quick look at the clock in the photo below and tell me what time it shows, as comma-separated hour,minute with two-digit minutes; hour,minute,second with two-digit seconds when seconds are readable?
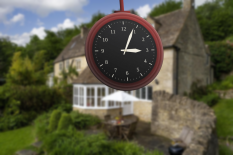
3,04
